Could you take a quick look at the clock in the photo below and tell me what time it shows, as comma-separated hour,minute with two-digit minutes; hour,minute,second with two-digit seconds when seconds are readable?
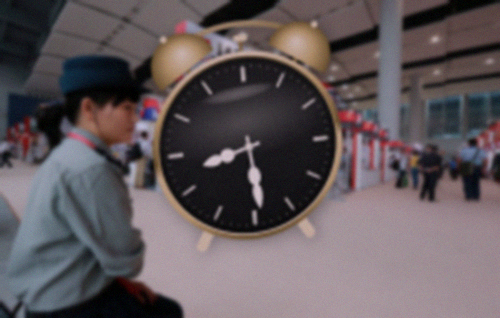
8,29
